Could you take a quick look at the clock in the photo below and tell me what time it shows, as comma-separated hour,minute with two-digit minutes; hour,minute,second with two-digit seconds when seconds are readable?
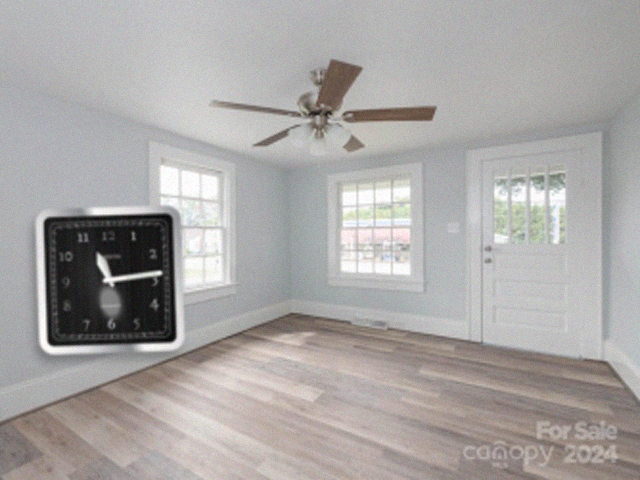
11,14
